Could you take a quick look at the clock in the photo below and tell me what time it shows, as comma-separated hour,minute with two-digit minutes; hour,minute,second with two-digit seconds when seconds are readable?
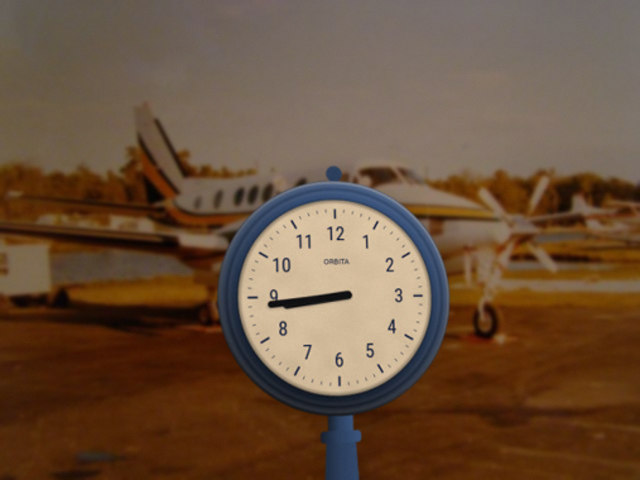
8,44
